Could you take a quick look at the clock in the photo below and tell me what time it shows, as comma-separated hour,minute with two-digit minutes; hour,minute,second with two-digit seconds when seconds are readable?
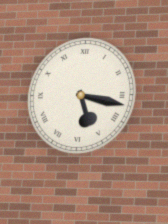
5,17
